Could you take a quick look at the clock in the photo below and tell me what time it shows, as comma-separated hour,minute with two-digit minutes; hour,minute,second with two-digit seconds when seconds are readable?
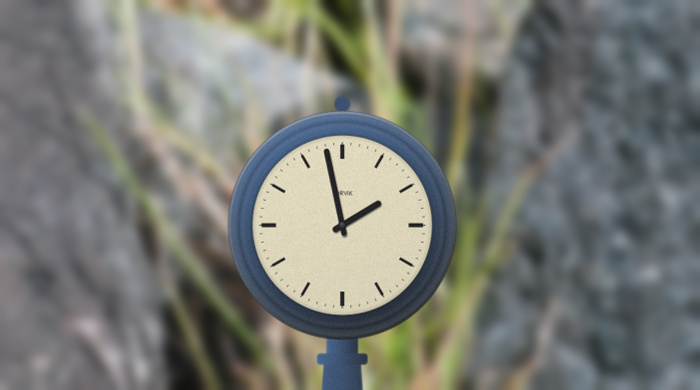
1,58
